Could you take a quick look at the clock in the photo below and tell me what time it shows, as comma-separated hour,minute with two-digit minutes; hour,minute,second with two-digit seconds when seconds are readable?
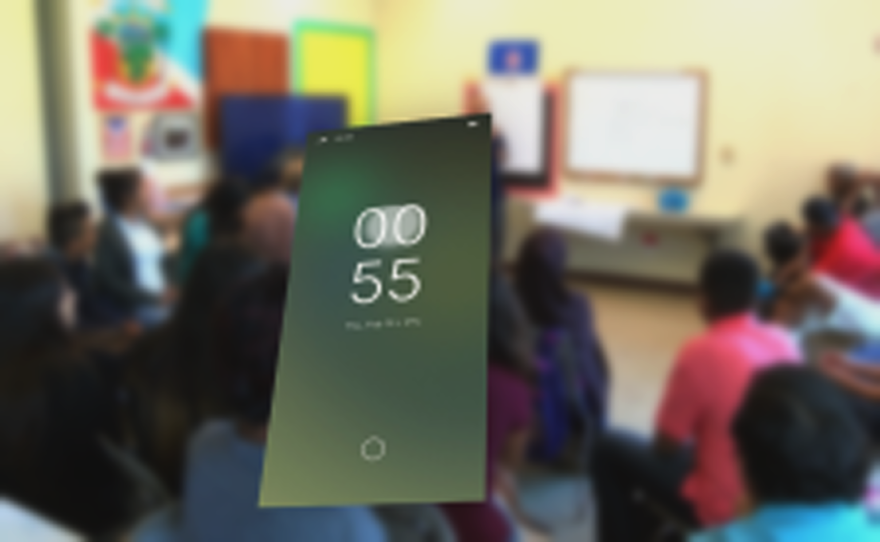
0,55
